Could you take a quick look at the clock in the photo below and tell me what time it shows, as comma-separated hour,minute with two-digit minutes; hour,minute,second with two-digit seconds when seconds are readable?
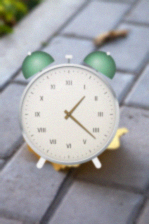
1,22
